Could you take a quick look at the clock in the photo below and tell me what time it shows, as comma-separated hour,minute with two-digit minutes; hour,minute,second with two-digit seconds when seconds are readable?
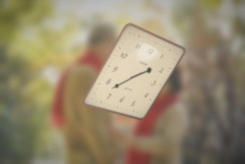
1,37
